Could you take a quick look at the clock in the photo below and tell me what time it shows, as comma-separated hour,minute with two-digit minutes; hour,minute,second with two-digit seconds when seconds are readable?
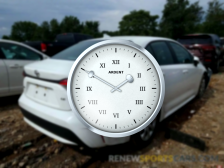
1,50
